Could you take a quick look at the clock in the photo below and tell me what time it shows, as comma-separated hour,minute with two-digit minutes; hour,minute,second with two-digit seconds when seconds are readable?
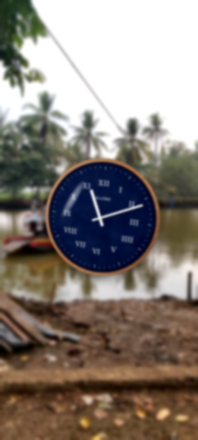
11,11
